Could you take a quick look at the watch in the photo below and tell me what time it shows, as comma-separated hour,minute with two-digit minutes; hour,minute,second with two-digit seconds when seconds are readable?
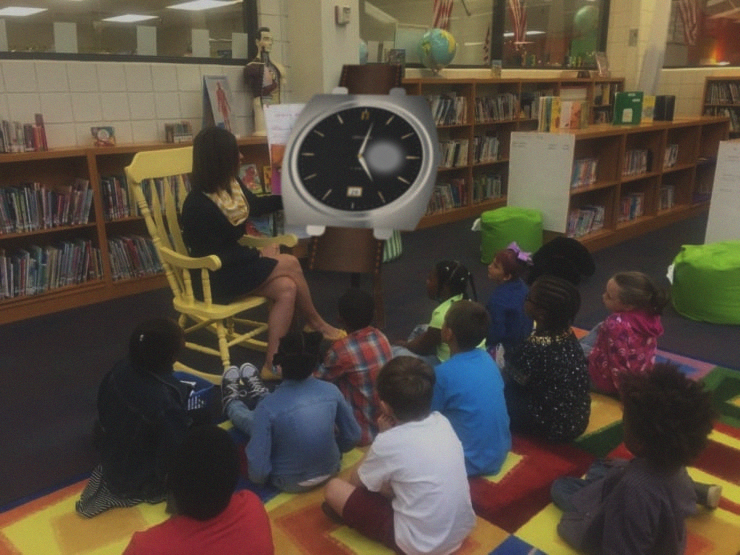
5,02
